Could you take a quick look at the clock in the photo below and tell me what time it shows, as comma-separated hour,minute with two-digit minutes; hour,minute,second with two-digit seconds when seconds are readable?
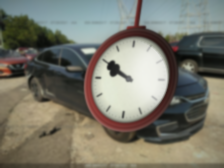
9,50
